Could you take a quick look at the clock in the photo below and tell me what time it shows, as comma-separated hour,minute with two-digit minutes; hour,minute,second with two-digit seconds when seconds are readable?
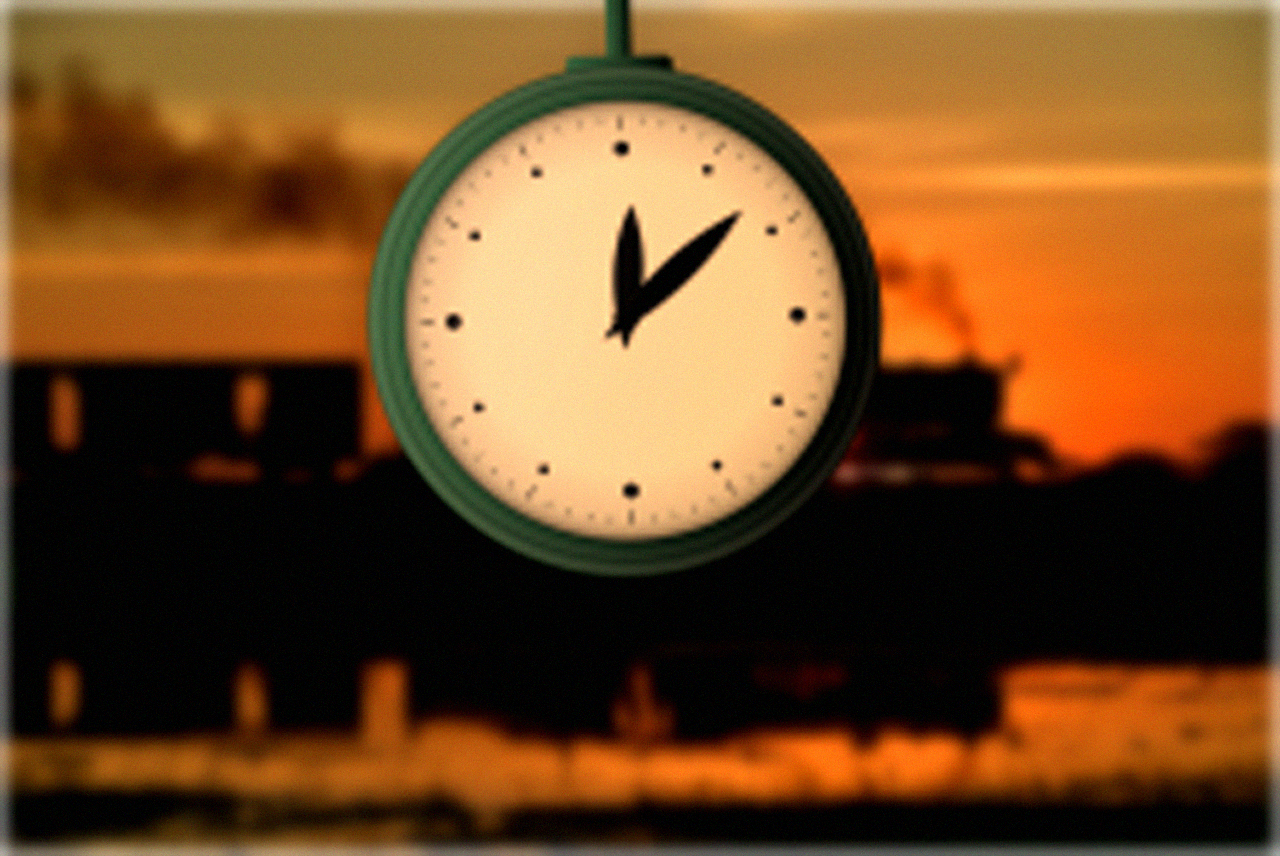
12,08
